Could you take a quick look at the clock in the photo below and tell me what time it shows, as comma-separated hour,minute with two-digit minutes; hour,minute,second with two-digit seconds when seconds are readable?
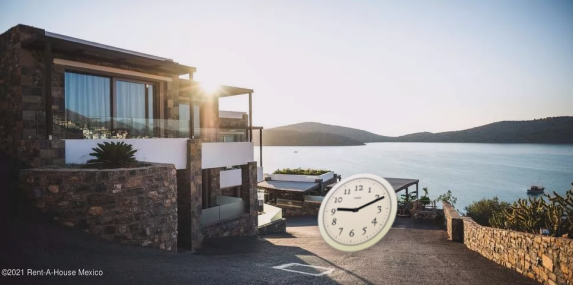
9,11
